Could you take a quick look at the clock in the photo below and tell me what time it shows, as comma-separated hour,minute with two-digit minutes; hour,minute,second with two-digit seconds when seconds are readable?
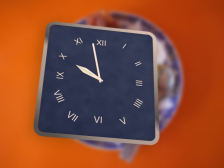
9,58
